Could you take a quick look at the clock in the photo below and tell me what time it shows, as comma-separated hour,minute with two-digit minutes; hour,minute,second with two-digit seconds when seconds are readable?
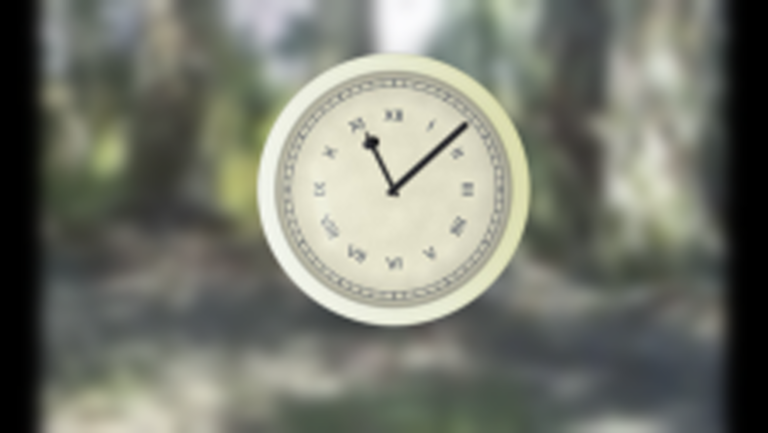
11,08
